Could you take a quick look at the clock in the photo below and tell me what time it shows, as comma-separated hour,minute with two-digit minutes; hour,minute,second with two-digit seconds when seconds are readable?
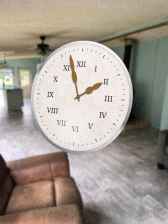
1,57
